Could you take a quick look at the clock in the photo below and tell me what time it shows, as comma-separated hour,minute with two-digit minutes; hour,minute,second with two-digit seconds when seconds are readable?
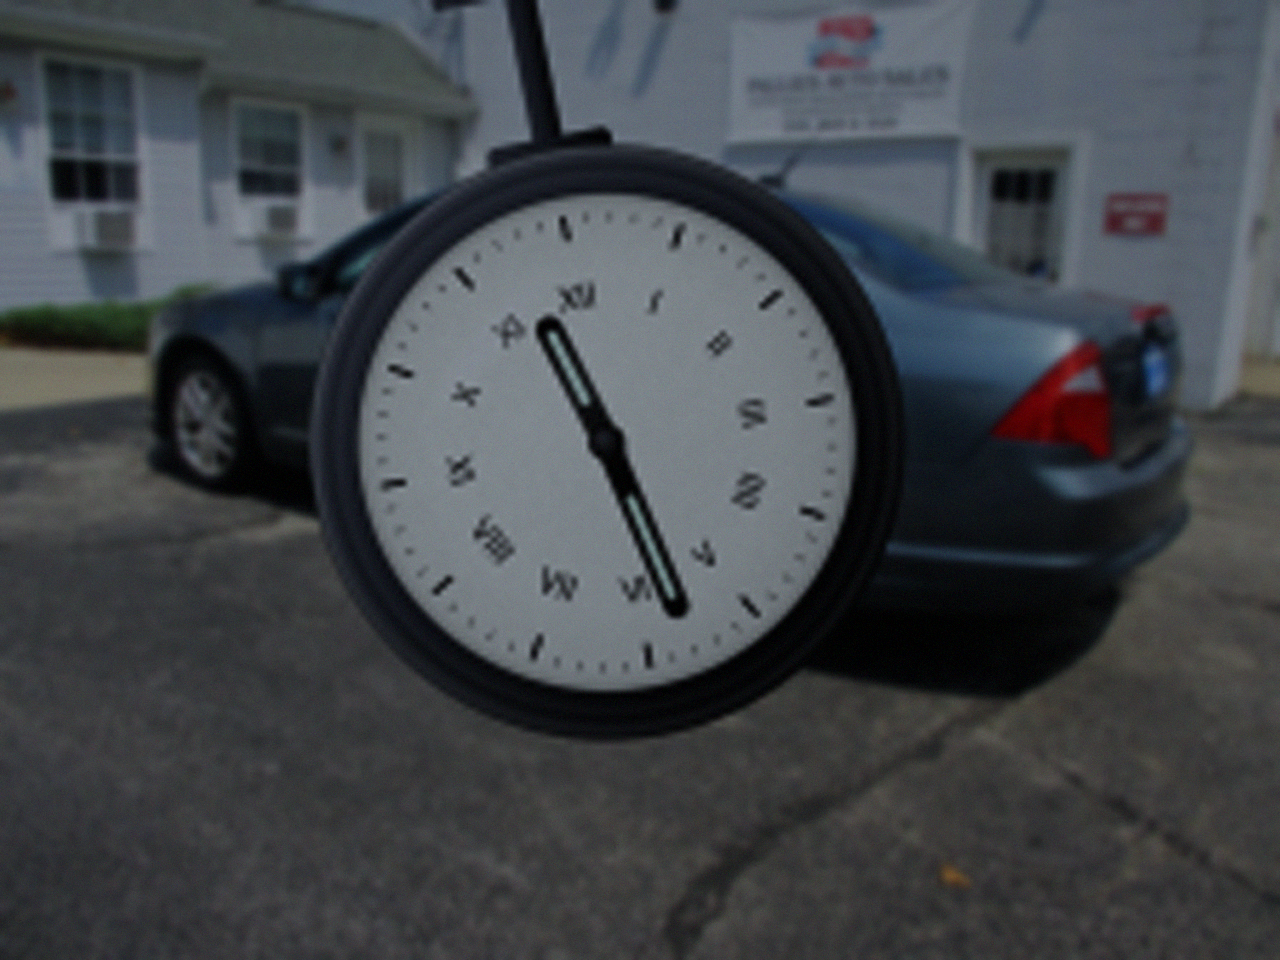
11,28
